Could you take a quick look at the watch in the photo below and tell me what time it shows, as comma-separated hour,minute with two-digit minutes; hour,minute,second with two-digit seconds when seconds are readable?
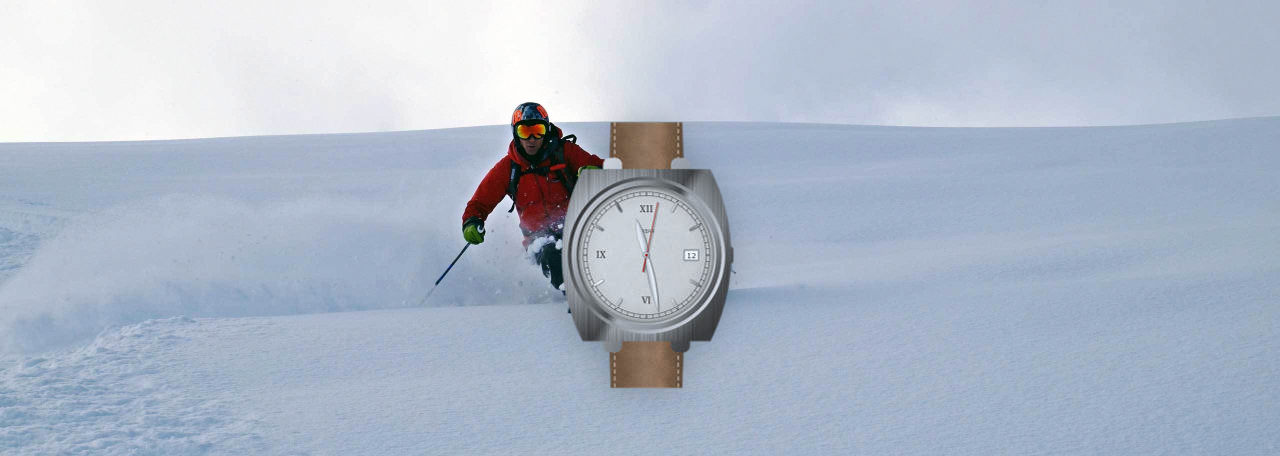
11,28,02
